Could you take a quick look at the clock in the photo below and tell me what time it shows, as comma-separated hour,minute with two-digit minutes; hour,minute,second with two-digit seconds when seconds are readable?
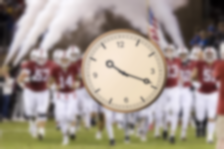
10,19
